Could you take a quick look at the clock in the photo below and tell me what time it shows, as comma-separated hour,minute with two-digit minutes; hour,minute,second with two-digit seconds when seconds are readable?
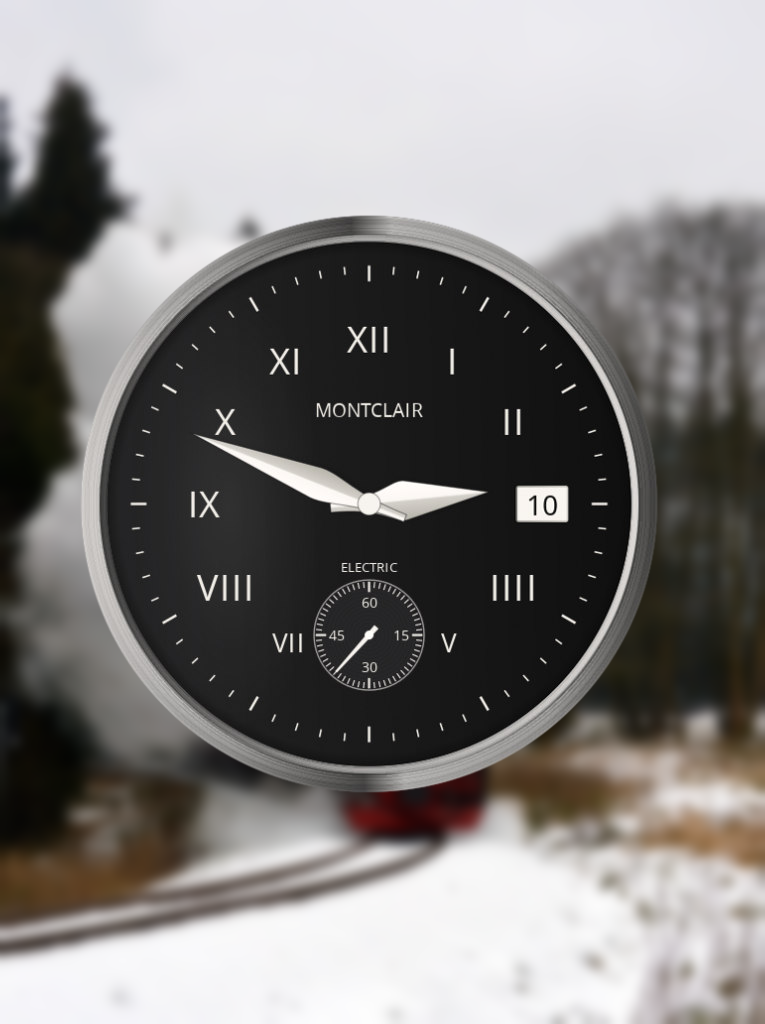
2,48,37
